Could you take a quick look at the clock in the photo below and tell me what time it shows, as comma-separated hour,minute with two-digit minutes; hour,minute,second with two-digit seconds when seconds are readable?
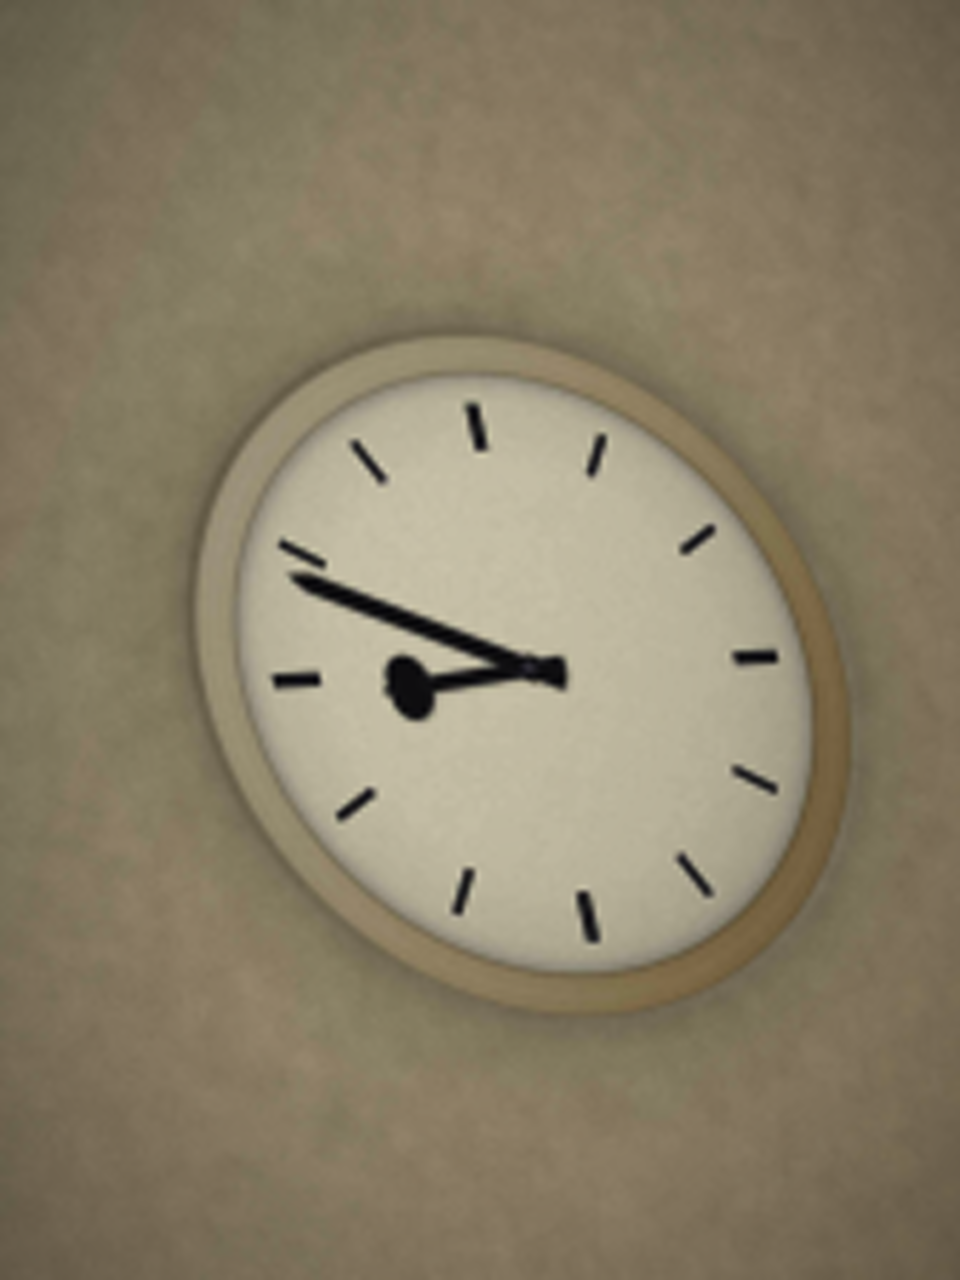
8,49
